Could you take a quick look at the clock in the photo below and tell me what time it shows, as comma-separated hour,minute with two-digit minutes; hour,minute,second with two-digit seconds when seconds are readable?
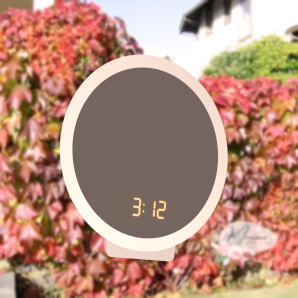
3,12
